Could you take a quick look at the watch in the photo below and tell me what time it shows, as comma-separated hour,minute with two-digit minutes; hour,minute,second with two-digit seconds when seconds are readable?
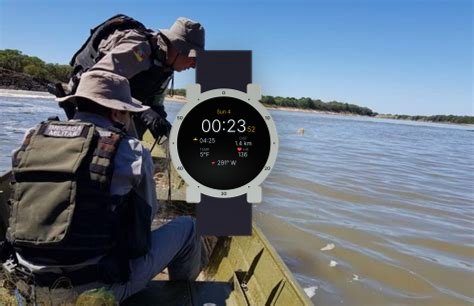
0,23
